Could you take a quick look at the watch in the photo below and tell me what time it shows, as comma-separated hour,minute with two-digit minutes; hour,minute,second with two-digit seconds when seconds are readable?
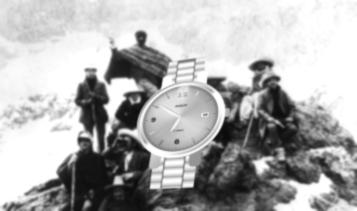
6,51
